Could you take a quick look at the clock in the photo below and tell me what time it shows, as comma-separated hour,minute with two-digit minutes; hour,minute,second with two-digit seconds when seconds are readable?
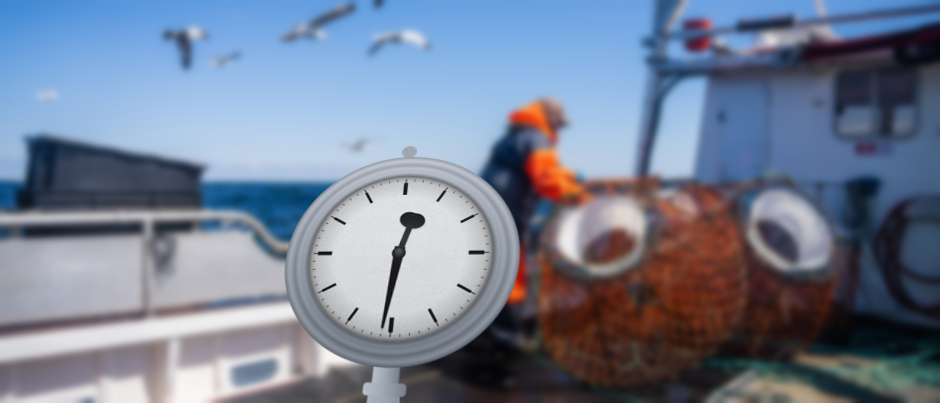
12,31
